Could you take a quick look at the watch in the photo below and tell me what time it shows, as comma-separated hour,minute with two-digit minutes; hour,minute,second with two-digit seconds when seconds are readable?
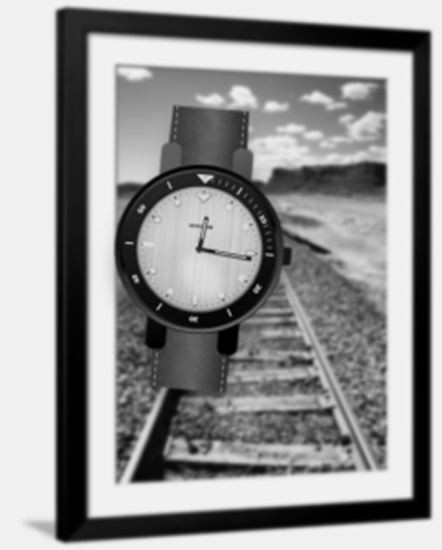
12,16
